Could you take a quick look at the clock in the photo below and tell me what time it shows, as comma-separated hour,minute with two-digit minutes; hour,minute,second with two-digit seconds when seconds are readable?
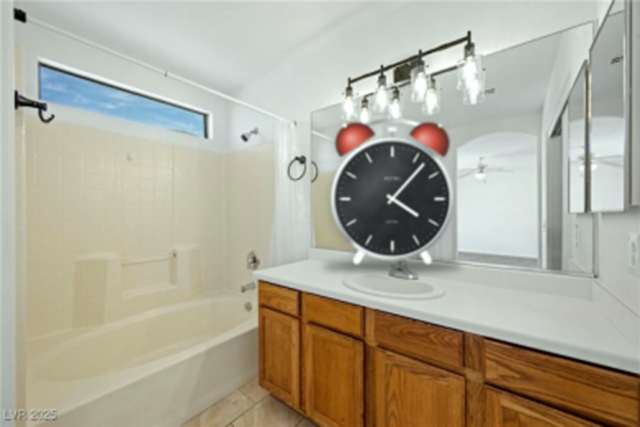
4,07
